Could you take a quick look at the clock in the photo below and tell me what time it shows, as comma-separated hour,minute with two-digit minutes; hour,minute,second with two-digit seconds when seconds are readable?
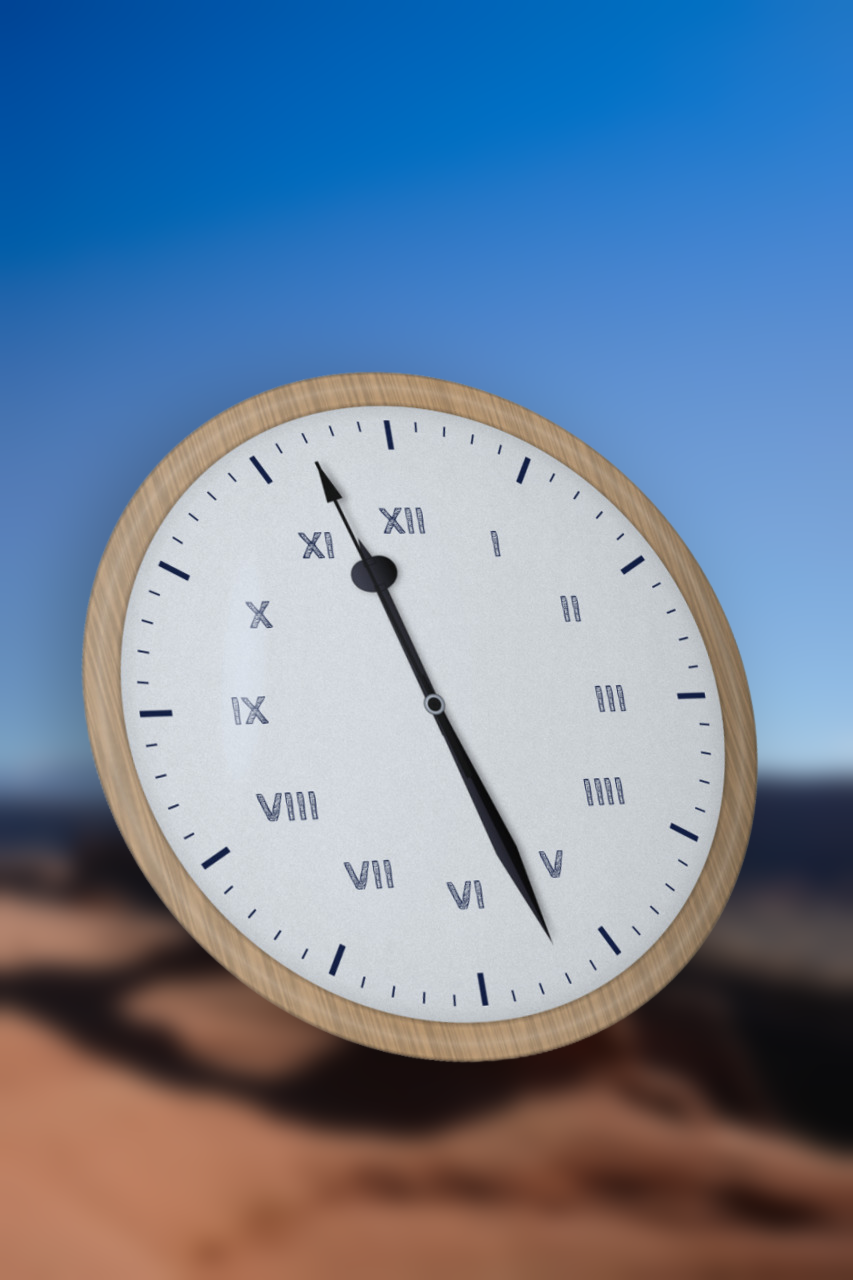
11,26,57
